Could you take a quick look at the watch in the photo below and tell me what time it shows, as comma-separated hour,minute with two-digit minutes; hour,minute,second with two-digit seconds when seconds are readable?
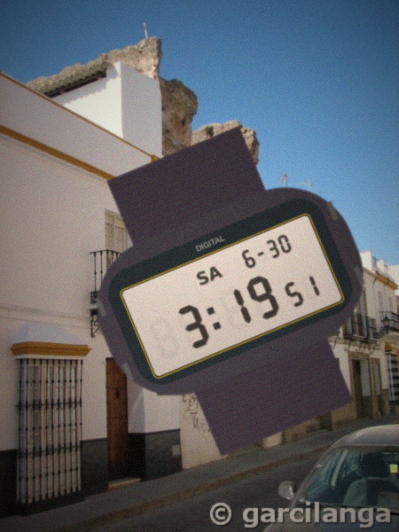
3,19,51
